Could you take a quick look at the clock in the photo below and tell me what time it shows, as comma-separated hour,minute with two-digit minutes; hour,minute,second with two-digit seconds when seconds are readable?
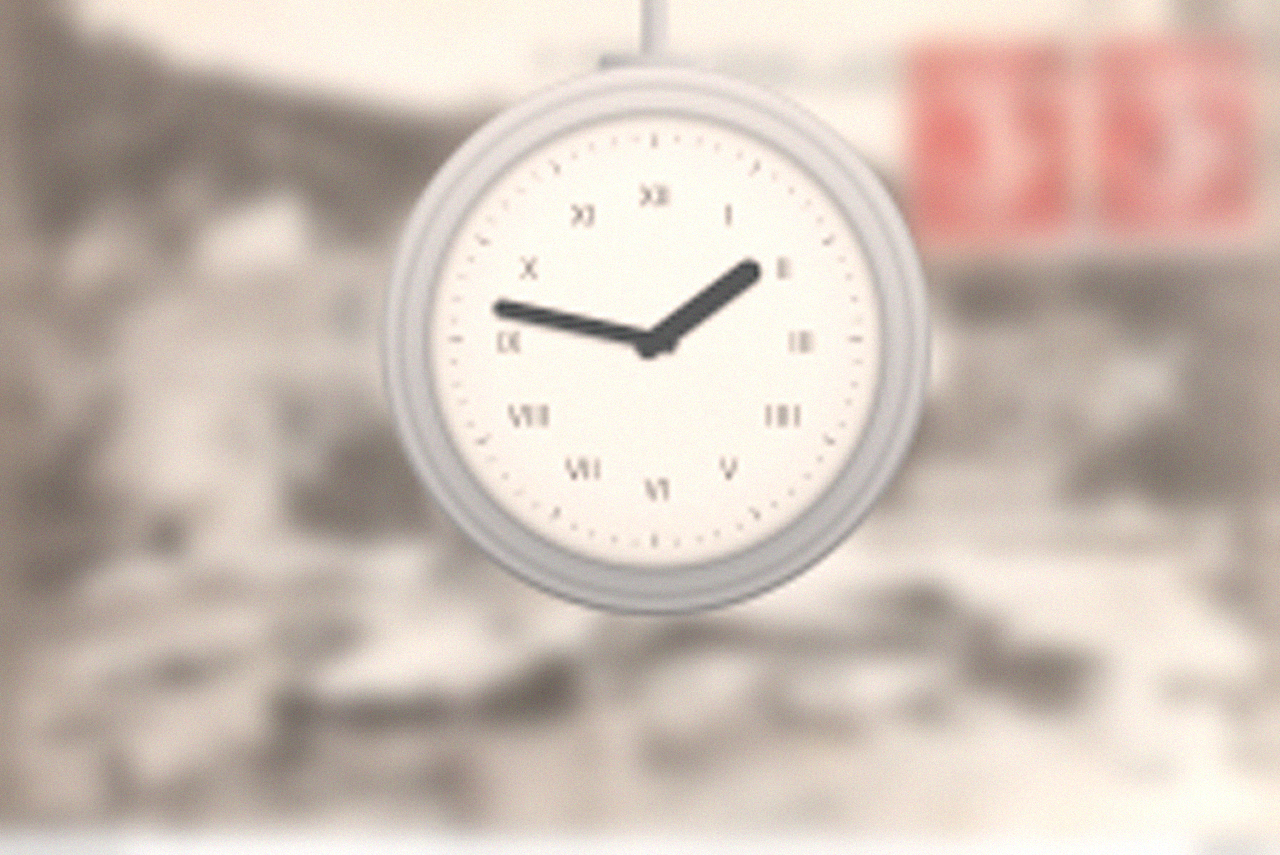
1,47
